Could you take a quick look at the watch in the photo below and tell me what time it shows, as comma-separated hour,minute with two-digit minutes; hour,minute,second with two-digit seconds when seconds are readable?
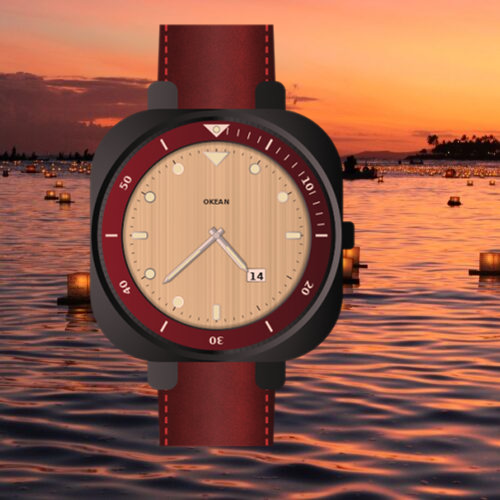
4,38
